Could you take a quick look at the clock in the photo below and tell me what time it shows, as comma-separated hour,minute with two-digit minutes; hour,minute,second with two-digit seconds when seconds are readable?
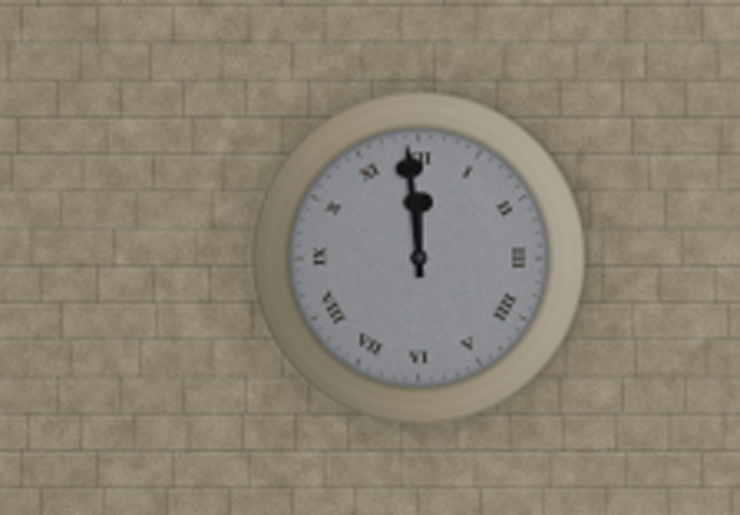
11,59
